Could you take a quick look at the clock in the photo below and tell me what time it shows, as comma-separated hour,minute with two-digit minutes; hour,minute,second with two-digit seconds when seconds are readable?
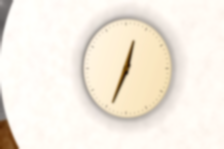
12,34
